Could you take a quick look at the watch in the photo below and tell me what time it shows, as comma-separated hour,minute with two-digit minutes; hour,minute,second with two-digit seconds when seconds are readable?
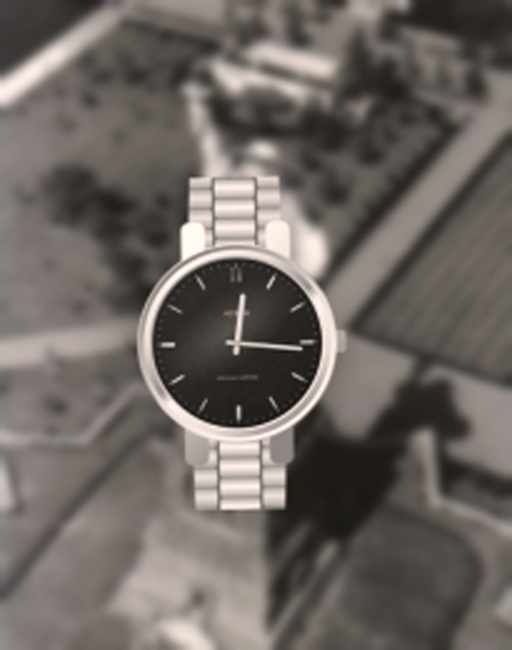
12,16
